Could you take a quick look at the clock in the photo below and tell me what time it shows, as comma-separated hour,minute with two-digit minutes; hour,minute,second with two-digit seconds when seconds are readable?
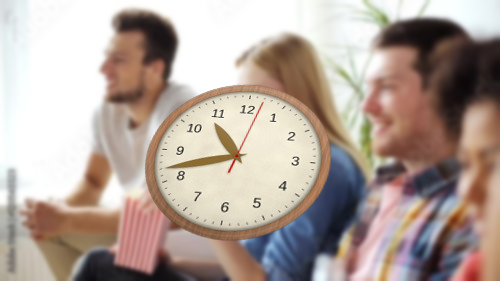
10,42,02
